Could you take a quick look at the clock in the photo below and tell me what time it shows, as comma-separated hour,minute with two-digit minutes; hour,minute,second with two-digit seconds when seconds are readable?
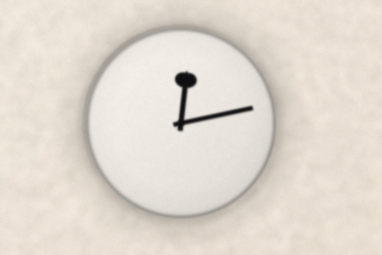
12,13
